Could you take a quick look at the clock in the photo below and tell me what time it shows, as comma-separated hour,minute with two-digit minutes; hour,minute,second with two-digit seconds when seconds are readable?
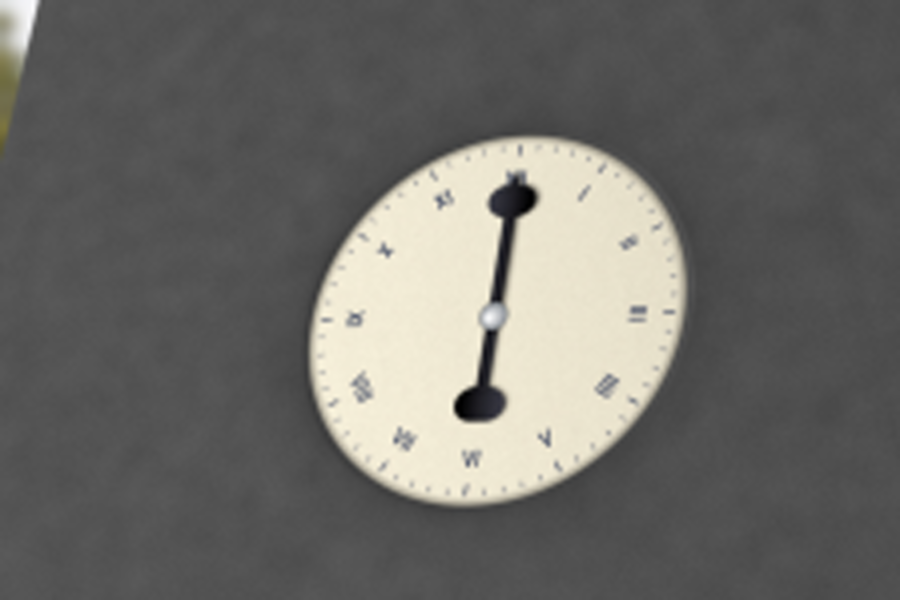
6,00
